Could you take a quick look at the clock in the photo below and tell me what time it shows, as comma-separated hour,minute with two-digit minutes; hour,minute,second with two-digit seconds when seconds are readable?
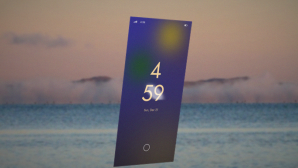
4,59
